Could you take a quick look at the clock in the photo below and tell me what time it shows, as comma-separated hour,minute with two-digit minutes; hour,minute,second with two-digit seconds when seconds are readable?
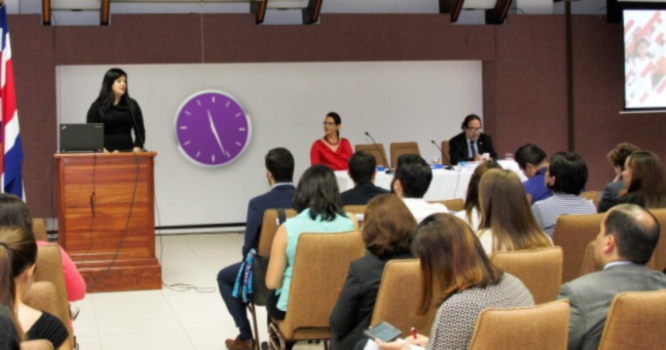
11,26
